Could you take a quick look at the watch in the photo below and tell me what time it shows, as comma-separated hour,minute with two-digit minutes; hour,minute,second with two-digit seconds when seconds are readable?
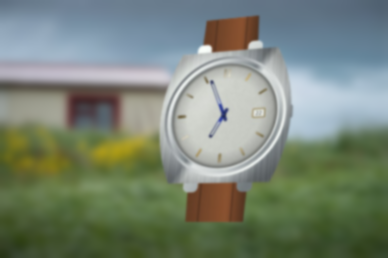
6,56
